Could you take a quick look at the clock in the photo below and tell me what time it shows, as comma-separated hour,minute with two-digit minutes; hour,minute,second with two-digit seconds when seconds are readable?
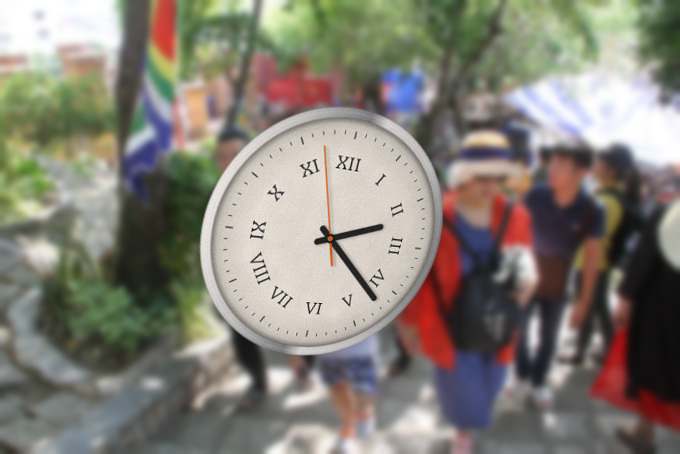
2,21,57
